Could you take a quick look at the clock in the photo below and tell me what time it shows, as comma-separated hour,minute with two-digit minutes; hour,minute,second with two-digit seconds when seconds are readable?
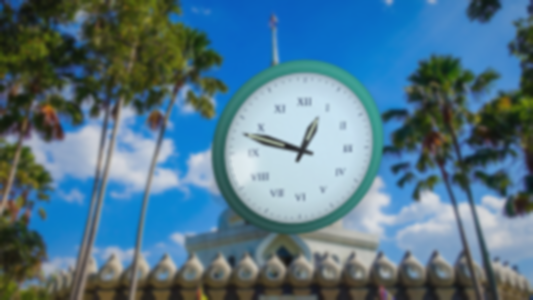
12,48
